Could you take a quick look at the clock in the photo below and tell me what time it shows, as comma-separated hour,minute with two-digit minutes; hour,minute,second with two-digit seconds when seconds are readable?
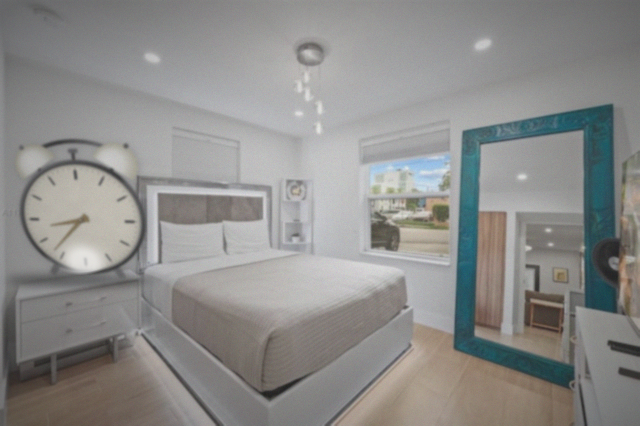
8,37
